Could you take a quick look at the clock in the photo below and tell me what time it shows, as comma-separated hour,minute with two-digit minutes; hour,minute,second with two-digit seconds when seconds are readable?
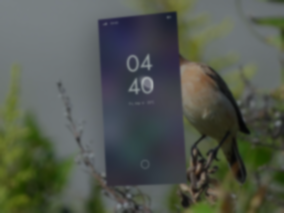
4,40
